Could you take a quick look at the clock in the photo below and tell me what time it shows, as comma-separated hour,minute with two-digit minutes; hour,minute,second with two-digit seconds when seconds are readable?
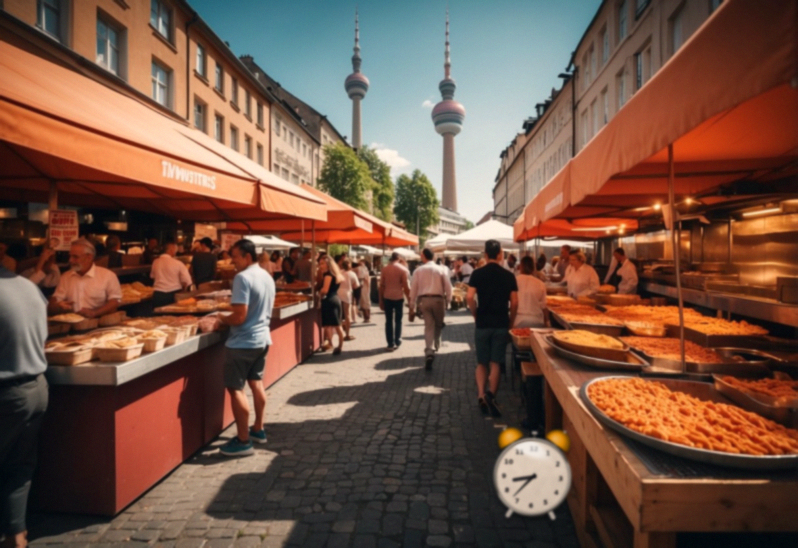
8,37
